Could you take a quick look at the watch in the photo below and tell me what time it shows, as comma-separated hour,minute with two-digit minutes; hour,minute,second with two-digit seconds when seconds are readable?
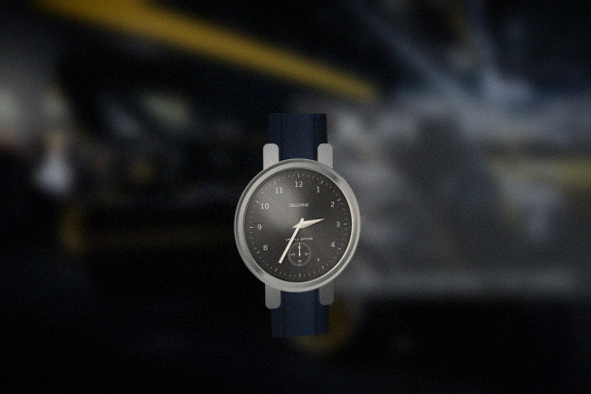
2,35
